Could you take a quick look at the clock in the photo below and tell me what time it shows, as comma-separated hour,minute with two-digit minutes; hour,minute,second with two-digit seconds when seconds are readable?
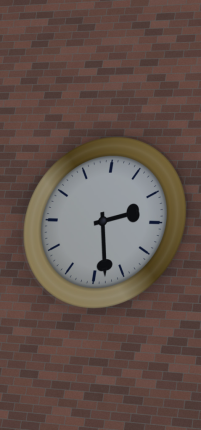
2,28
